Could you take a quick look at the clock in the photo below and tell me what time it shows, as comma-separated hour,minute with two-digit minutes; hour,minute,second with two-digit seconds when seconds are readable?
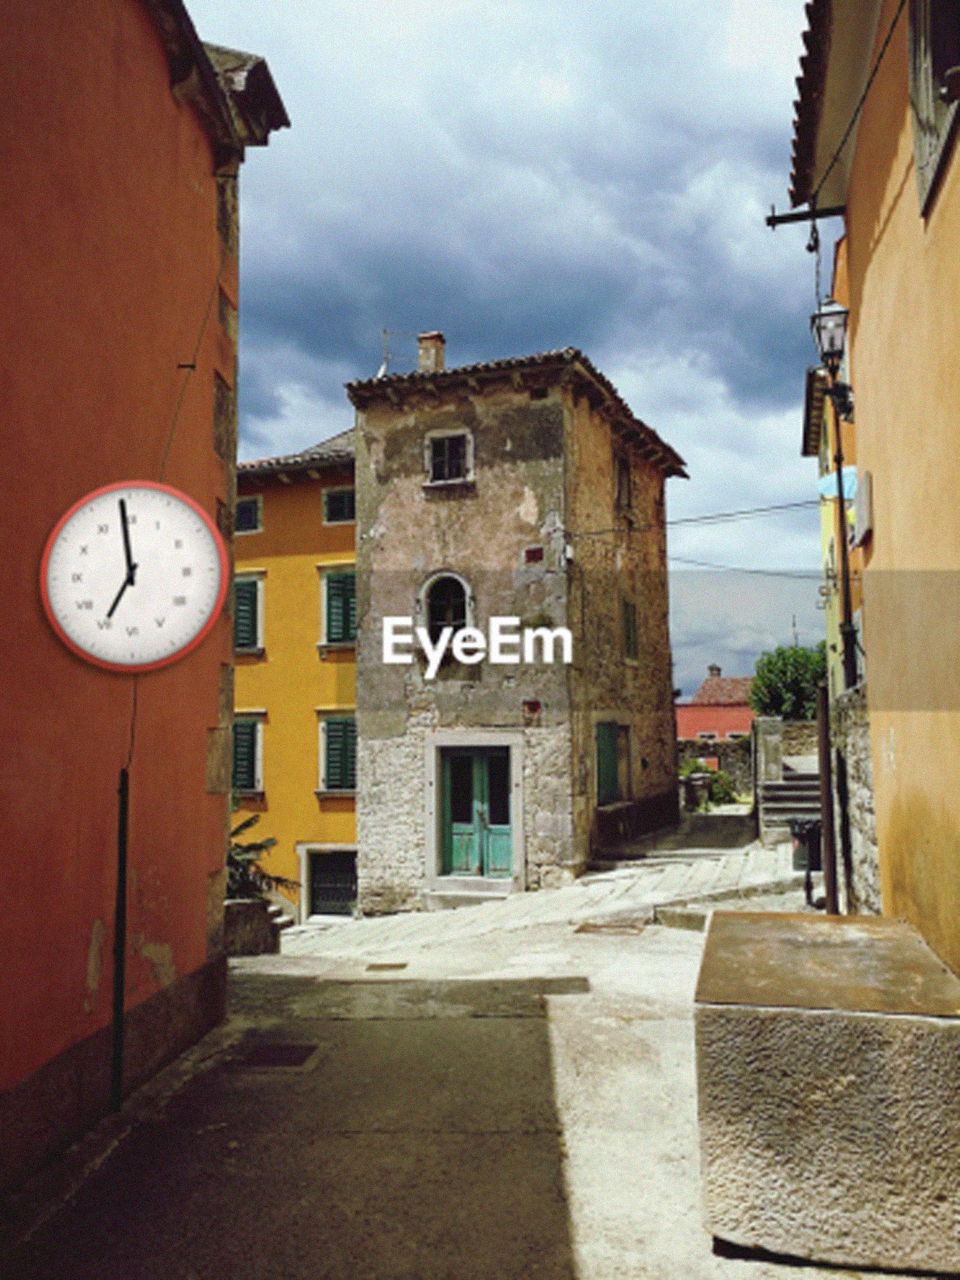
6,59
